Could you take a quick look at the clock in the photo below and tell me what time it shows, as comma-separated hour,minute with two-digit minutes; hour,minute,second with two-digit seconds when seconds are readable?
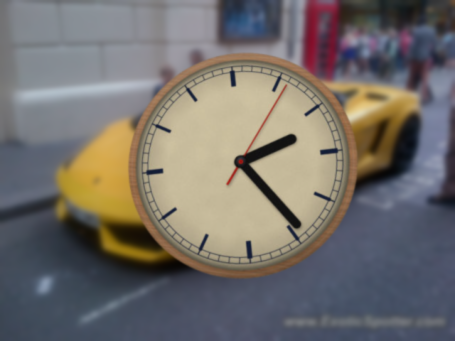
2,24,06
